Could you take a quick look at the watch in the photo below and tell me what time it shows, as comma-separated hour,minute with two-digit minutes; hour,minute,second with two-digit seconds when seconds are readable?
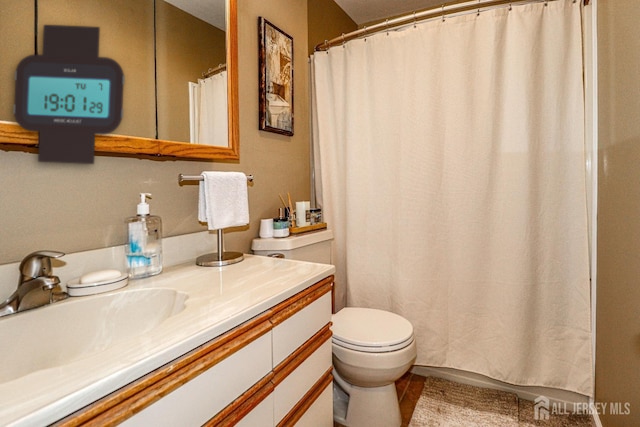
19,01,29
